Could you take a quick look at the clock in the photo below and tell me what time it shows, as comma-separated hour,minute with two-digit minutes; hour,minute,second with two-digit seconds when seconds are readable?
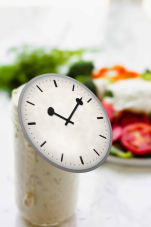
10,08
